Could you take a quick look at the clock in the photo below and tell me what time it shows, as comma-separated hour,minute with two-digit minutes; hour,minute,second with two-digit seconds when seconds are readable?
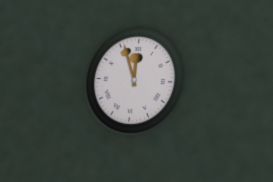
11,56
